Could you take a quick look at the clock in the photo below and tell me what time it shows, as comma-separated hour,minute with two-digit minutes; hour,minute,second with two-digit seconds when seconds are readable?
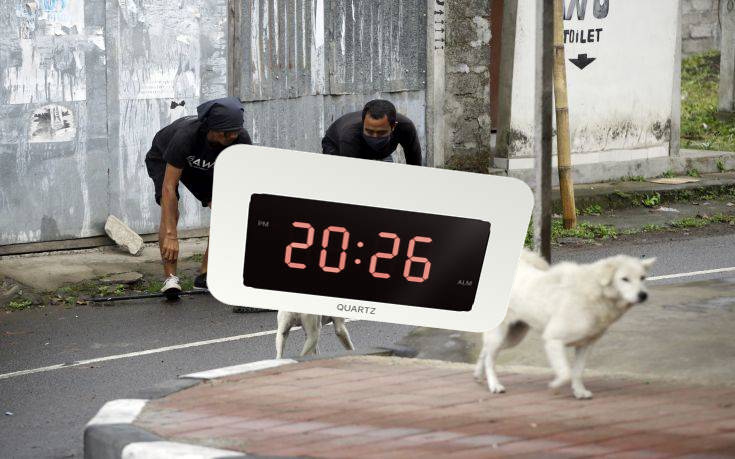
20,26
